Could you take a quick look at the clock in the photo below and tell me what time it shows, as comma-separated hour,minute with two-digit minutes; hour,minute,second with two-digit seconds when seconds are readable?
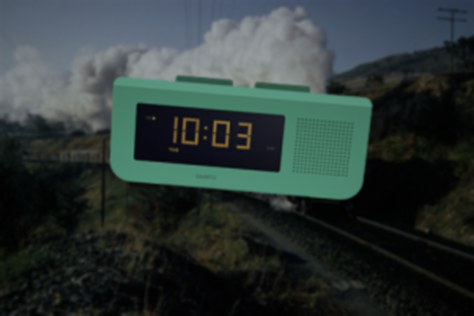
10,03
